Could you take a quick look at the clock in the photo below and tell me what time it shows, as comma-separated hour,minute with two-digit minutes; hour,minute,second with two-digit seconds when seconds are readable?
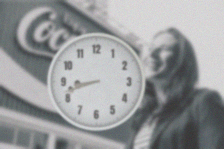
8,42
